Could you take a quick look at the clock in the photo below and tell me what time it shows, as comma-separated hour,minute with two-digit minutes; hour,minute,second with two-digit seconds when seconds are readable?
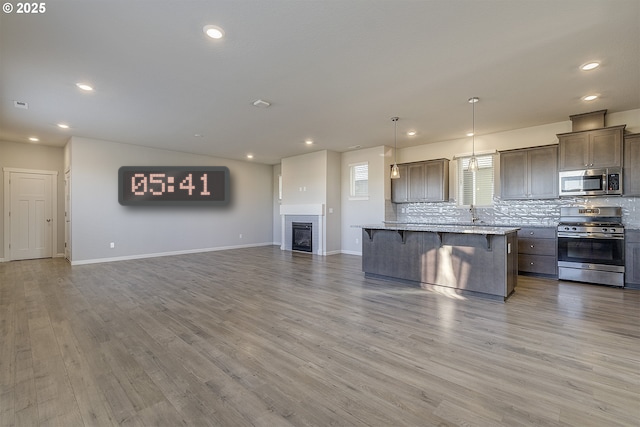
5,41
